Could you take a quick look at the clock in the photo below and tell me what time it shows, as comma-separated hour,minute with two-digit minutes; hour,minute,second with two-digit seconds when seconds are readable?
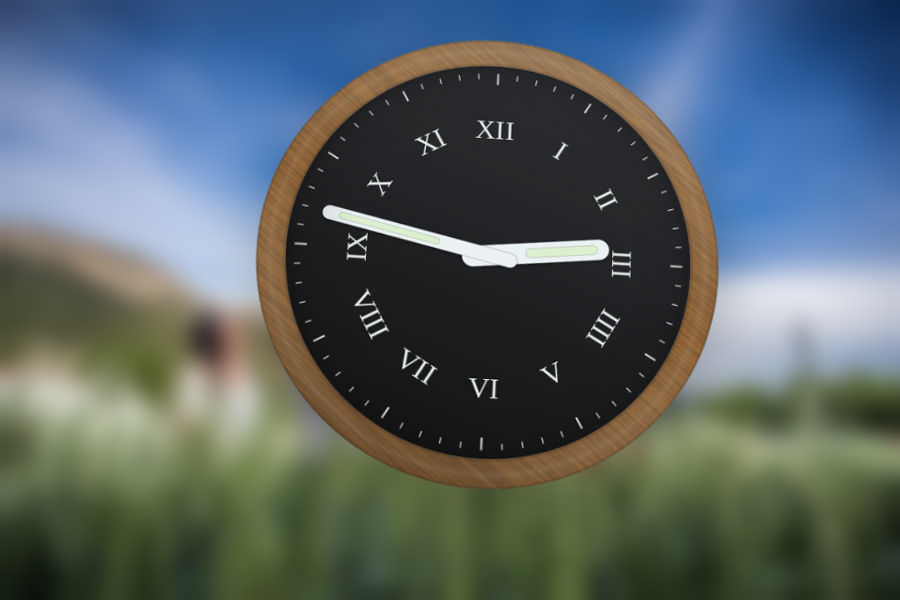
2,47
